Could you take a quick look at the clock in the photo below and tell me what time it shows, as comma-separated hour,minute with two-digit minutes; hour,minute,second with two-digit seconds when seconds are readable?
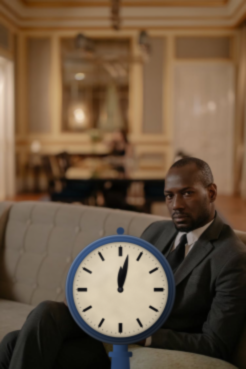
12,02
